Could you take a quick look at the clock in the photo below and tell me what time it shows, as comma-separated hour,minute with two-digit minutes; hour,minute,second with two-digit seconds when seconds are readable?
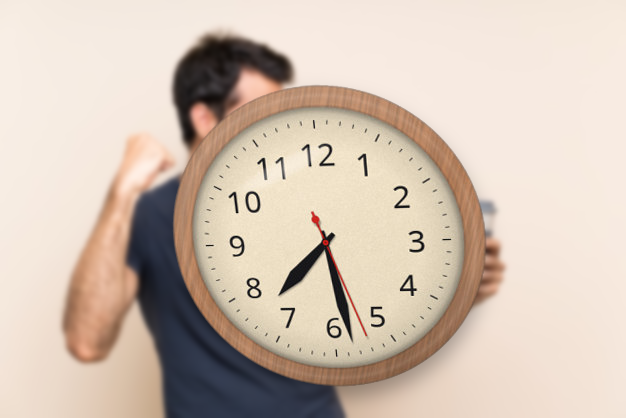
7,28,27
